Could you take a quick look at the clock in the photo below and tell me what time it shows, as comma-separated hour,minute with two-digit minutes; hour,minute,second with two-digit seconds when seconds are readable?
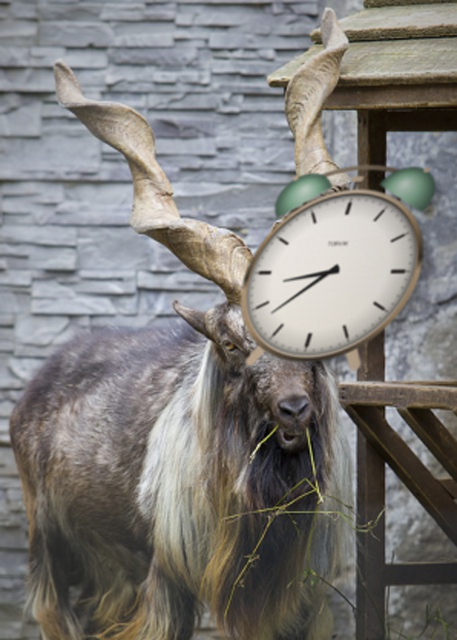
8,38
